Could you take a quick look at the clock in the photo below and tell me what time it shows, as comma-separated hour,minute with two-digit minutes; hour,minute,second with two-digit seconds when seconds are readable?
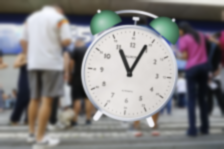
11,04
